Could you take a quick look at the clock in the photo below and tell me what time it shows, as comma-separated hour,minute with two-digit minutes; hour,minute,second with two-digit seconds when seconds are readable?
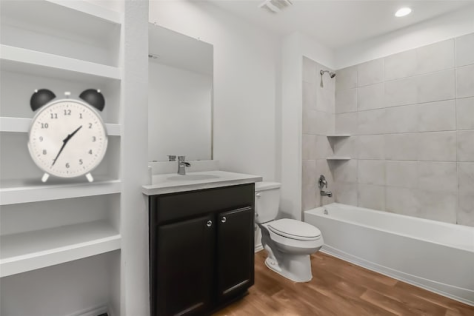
1,35
